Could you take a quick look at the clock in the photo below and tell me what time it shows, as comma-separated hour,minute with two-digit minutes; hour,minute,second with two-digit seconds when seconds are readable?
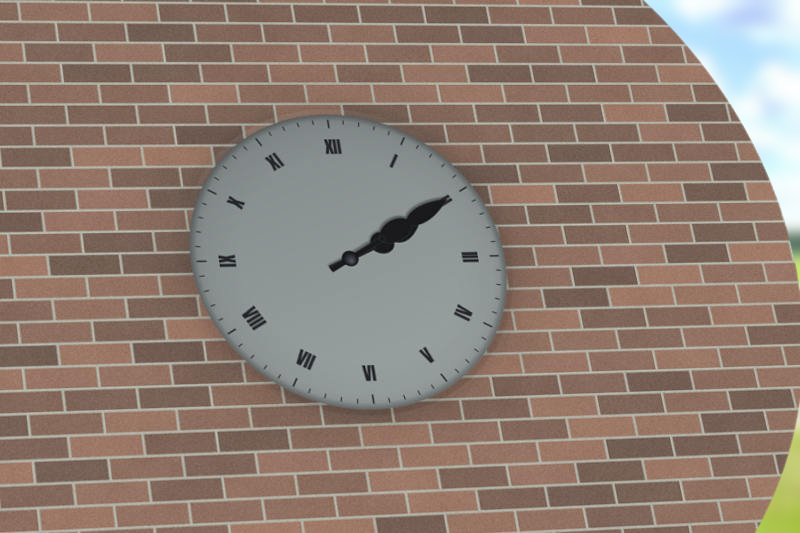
2,10
